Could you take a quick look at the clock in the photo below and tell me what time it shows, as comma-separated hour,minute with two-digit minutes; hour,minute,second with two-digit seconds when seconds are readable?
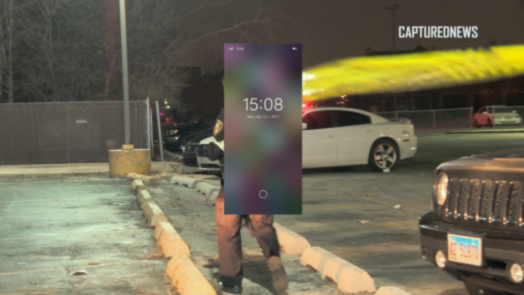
15,08
